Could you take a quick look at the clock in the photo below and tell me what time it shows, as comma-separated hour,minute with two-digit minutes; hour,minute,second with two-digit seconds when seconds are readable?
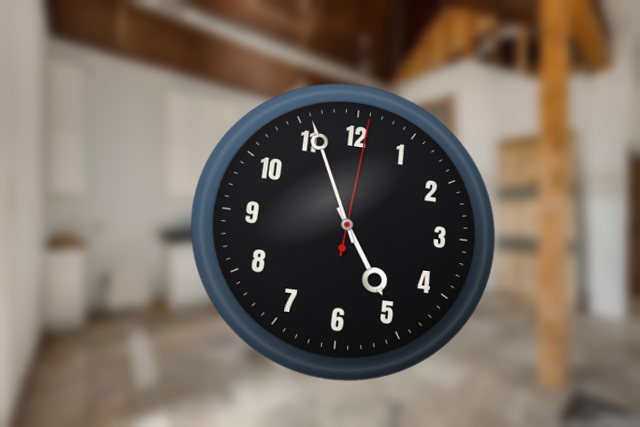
4,56,01
